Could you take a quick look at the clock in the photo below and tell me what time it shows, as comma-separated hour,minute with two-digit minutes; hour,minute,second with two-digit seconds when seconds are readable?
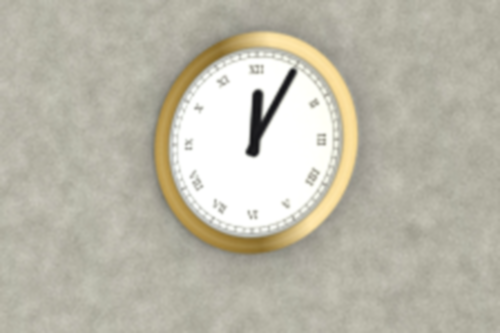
12,05
